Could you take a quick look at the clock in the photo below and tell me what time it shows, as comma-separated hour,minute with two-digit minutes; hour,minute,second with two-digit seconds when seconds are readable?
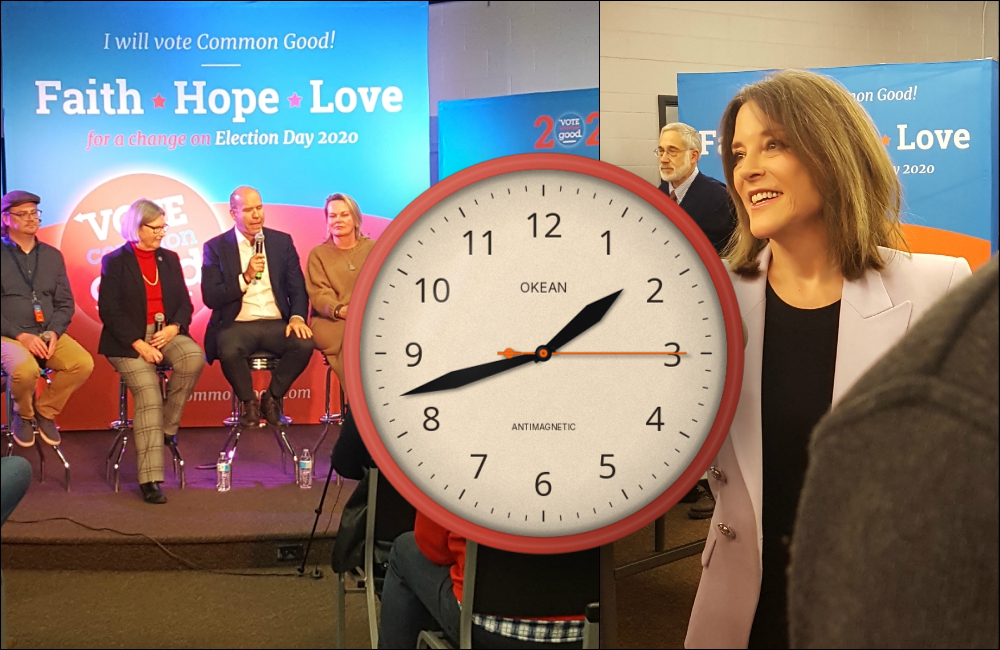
1,42,15
